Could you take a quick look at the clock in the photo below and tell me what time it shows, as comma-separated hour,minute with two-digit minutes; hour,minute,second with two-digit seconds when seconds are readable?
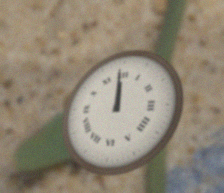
11,59
